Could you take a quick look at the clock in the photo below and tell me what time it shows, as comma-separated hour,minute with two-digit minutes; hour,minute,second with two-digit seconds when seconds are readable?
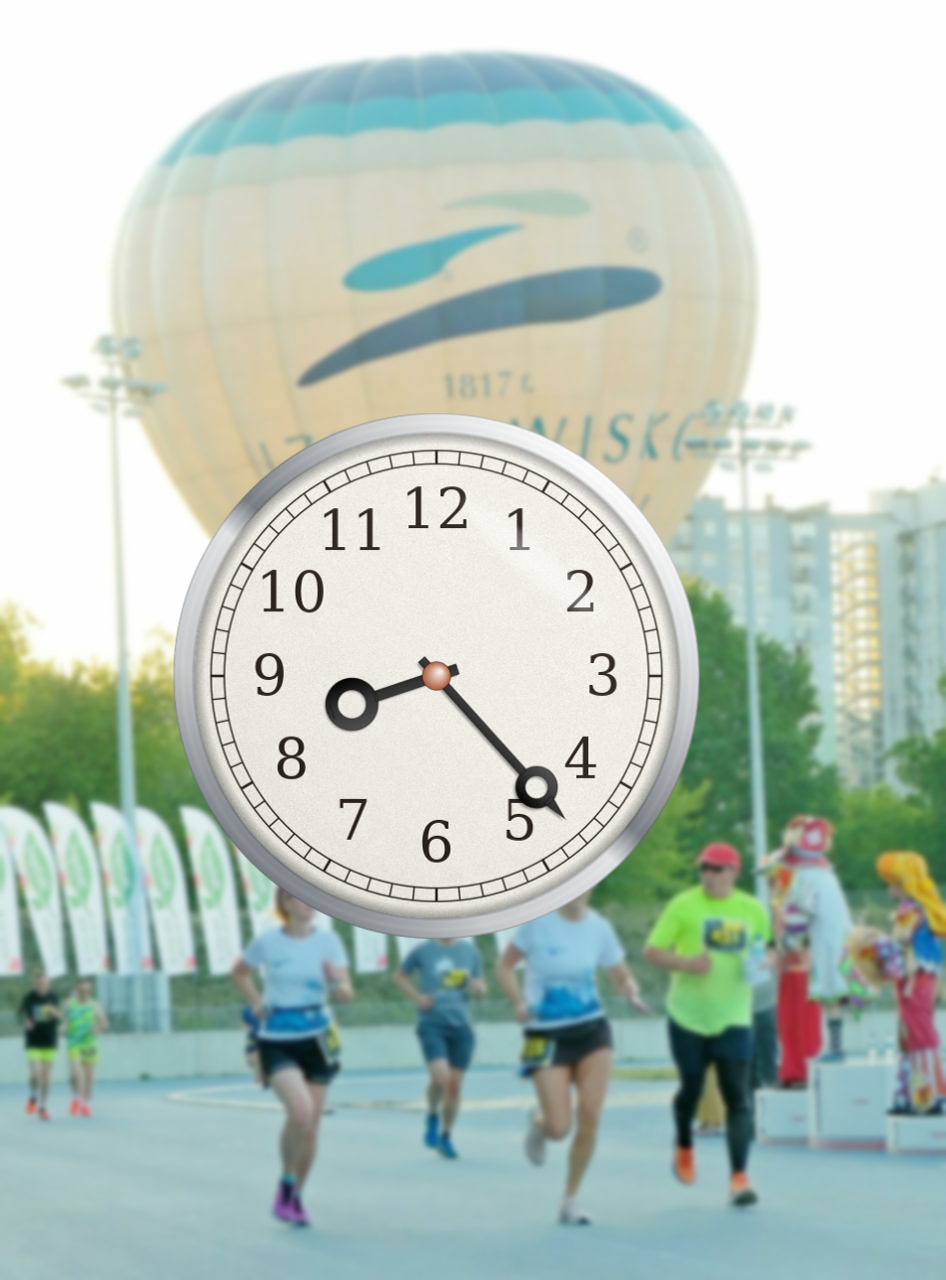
8,23
